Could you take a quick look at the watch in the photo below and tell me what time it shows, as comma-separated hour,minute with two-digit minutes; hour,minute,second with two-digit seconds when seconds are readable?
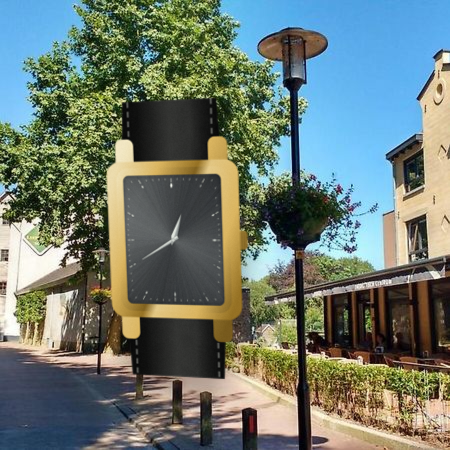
12,40
